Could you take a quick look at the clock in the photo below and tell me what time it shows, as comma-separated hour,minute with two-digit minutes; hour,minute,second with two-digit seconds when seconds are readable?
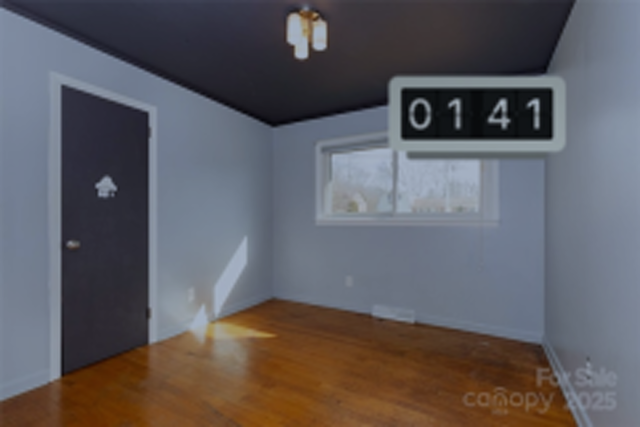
1,41
